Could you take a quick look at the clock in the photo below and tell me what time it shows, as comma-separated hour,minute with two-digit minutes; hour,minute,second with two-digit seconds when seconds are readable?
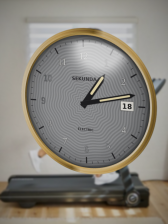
1,13
